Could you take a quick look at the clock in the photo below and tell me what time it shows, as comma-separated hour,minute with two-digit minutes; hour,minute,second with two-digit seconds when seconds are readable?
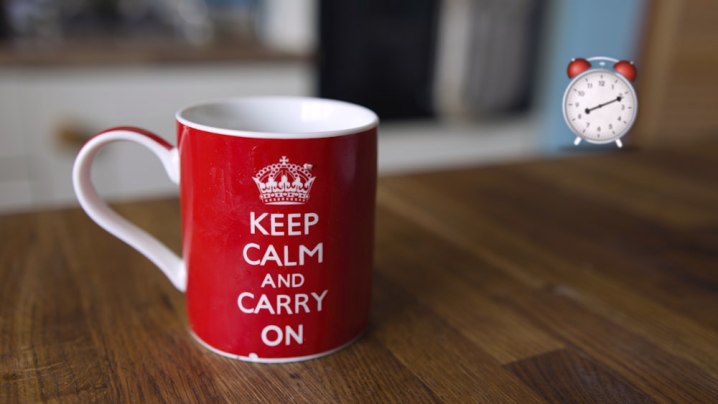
8,11
